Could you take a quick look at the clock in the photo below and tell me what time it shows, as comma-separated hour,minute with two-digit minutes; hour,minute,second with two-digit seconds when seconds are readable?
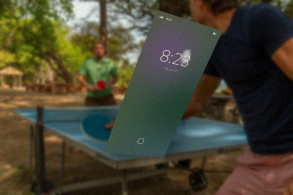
8,23
